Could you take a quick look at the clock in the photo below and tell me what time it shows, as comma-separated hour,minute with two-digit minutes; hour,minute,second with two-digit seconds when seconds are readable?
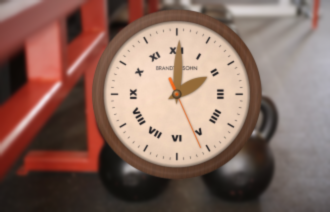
2,00,26
